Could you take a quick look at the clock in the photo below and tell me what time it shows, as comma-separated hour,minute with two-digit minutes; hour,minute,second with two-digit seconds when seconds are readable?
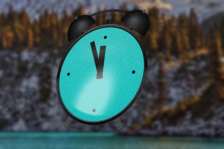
11,56
